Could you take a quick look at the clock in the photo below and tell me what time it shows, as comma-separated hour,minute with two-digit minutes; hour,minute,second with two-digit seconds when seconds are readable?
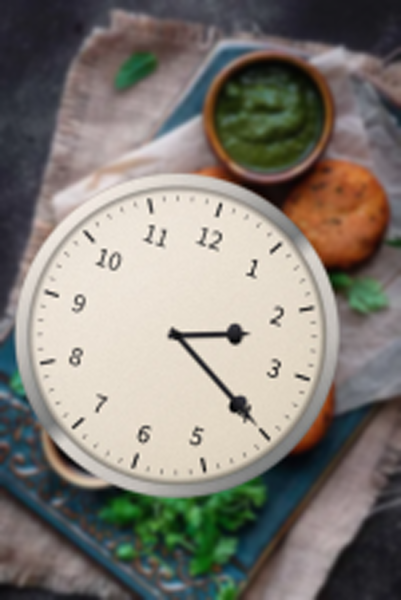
2,20
